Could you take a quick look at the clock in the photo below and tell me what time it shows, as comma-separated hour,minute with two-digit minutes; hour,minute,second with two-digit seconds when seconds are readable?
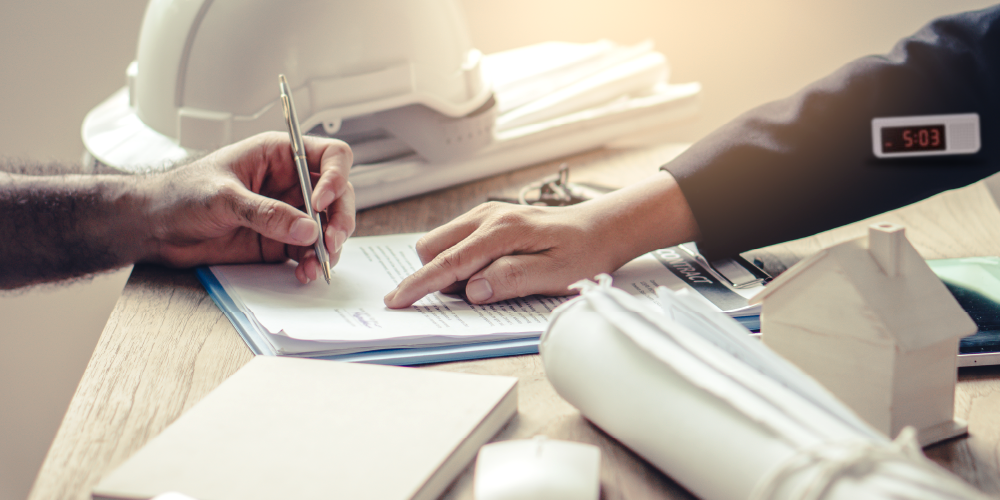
5,03
